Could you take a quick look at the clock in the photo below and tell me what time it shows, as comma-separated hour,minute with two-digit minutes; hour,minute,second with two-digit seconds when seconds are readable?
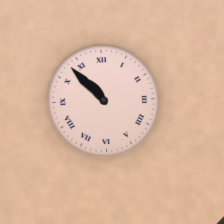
10,53
